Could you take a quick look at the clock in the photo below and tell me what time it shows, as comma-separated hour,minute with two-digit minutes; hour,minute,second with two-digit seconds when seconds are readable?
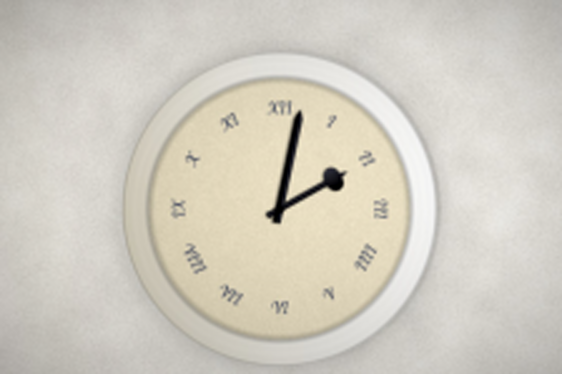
2,02
